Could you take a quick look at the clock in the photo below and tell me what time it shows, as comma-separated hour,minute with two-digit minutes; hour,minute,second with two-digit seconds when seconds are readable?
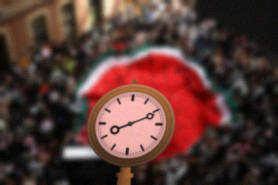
8,11
